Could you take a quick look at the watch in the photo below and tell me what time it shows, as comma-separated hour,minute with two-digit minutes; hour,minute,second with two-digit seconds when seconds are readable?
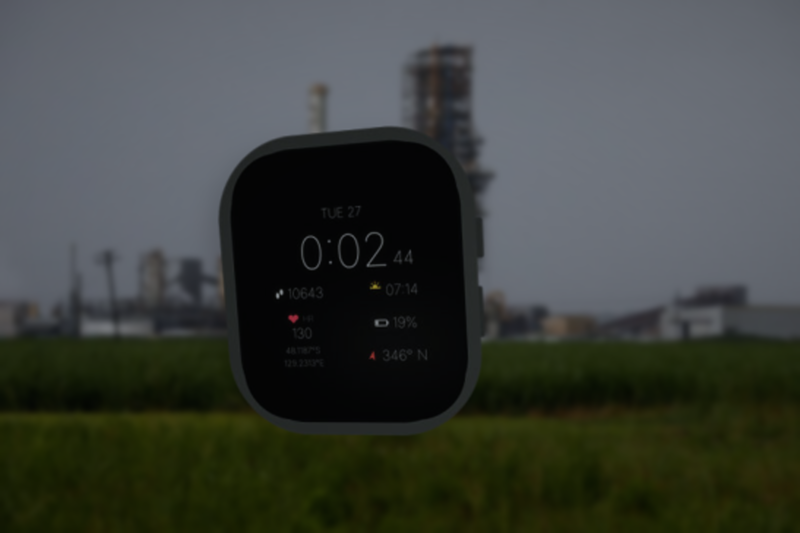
0,02,44
